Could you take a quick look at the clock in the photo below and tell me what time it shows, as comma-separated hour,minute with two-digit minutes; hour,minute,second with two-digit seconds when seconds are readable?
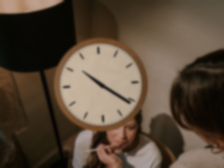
10,21
